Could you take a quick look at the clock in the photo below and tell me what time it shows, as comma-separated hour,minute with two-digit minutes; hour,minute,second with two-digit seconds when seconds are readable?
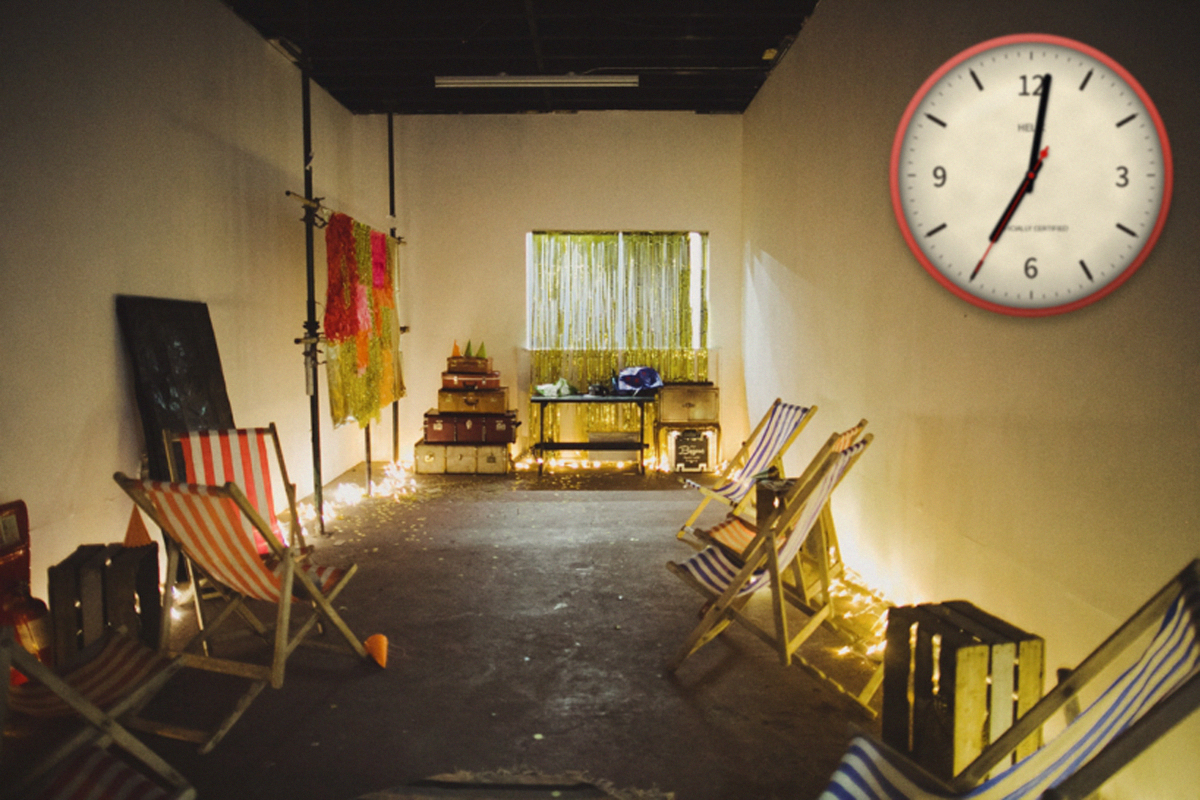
7,01,35
